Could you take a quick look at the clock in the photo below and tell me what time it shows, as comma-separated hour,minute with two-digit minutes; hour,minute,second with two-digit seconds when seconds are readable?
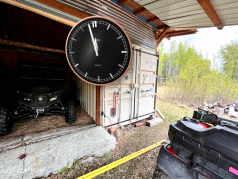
11,58
